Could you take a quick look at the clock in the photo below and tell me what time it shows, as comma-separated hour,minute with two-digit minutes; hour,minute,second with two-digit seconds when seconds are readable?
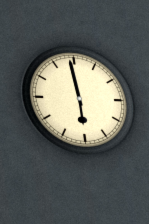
5,59
